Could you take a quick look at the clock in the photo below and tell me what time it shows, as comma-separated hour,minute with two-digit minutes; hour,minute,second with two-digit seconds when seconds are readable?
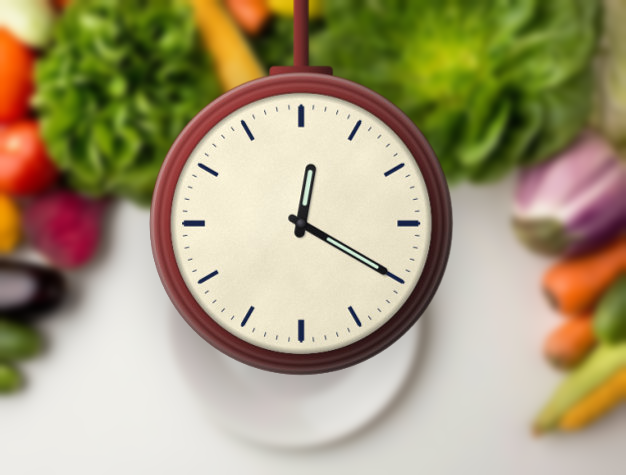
12,20
